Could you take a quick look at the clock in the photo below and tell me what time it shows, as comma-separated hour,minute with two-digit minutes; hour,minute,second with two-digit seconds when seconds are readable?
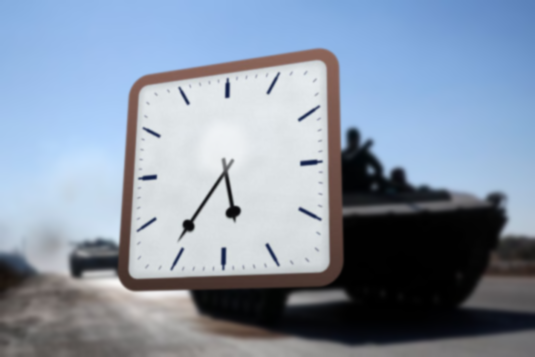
5,36
